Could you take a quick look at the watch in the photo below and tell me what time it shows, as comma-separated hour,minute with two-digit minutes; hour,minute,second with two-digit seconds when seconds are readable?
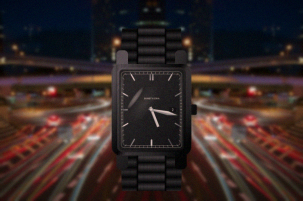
5,17
